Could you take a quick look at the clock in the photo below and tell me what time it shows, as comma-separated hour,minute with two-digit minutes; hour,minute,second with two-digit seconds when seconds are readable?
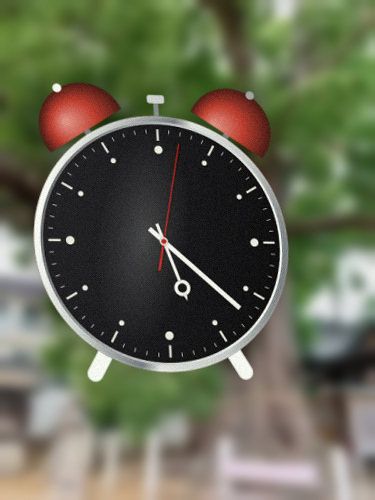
5,22,02
